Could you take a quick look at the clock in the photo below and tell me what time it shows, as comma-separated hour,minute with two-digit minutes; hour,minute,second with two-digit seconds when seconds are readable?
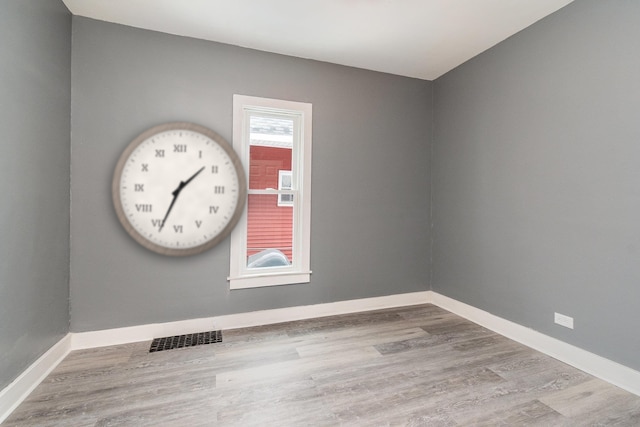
1,34
